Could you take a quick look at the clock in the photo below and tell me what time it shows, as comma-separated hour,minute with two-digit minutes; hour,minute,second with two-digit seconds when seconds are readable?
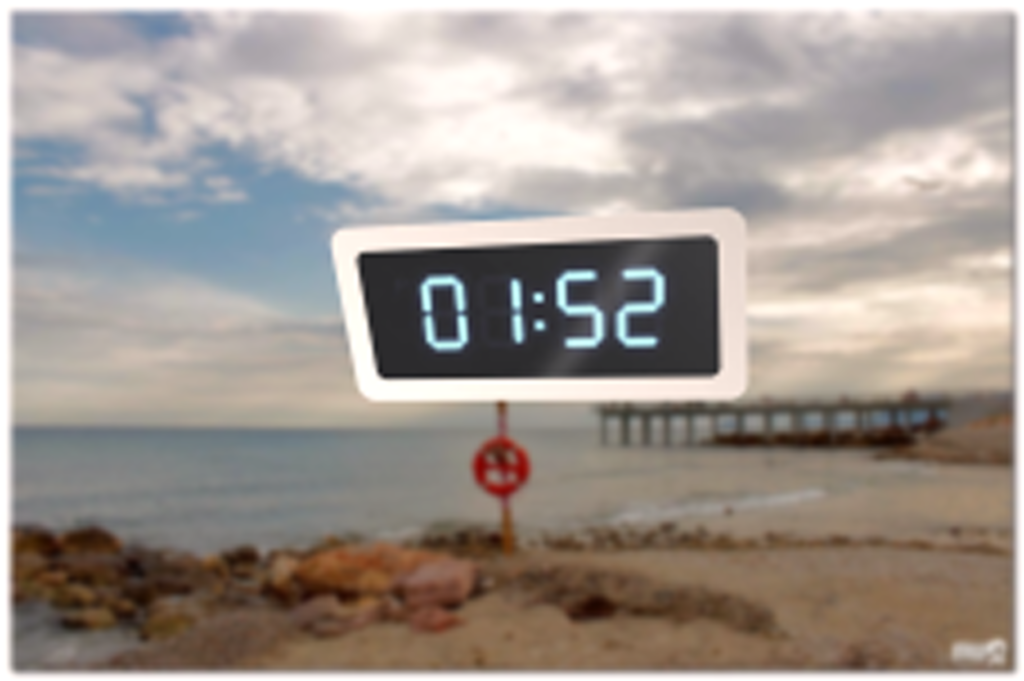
1,52
